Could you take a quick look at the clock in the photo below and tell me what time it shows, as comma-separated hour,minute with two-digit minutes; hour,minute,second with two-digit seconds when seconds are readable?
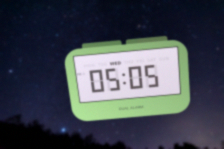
5,05
